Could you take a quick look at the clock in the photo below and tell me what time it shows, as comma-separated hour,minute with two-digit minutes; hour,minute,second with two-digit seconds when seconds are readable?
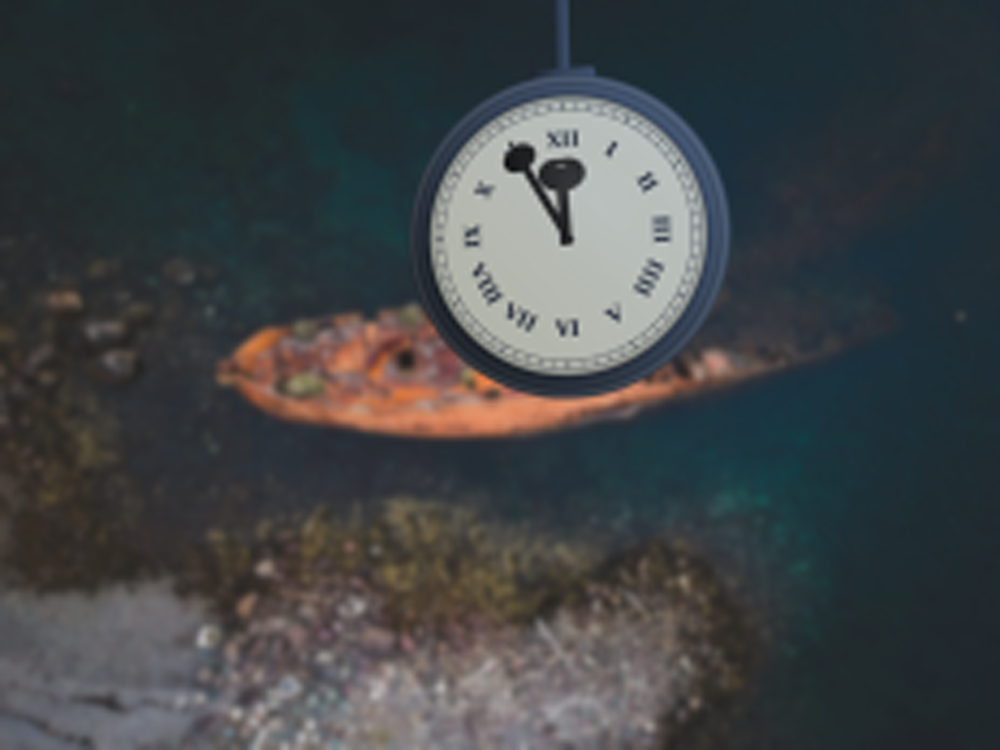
11,55
